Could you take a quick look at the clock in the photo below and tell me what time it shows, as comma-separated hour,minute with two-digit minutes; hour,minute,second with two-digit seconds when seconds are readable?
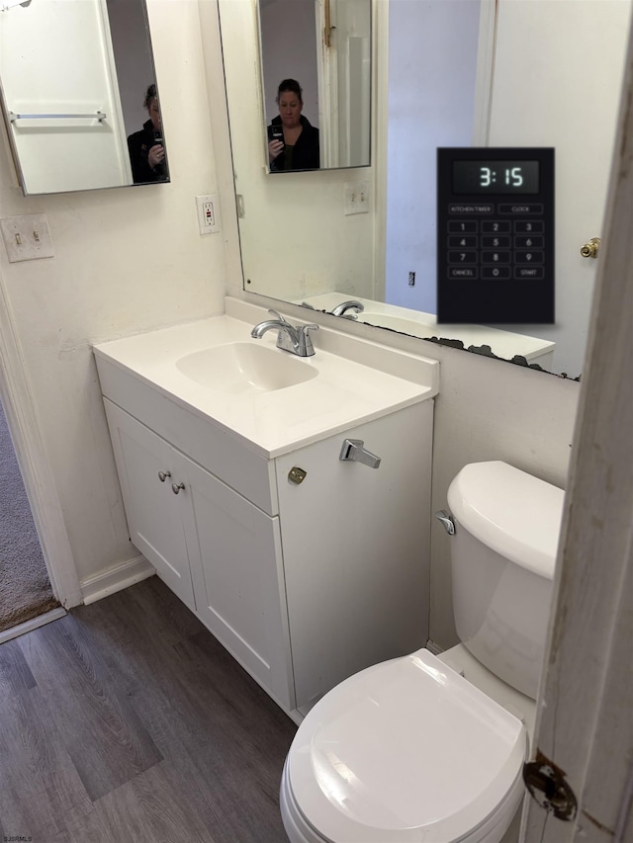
3,15
